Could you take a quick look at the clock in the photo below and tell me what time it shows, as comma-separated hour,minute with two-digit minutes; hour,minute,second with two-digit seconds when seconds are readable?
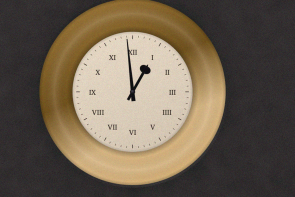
12,59
